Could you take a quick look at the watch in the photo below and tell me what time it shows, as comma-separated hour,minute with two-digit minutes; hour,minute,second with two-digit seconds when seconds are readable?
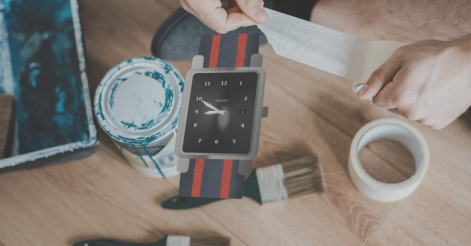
8,50
